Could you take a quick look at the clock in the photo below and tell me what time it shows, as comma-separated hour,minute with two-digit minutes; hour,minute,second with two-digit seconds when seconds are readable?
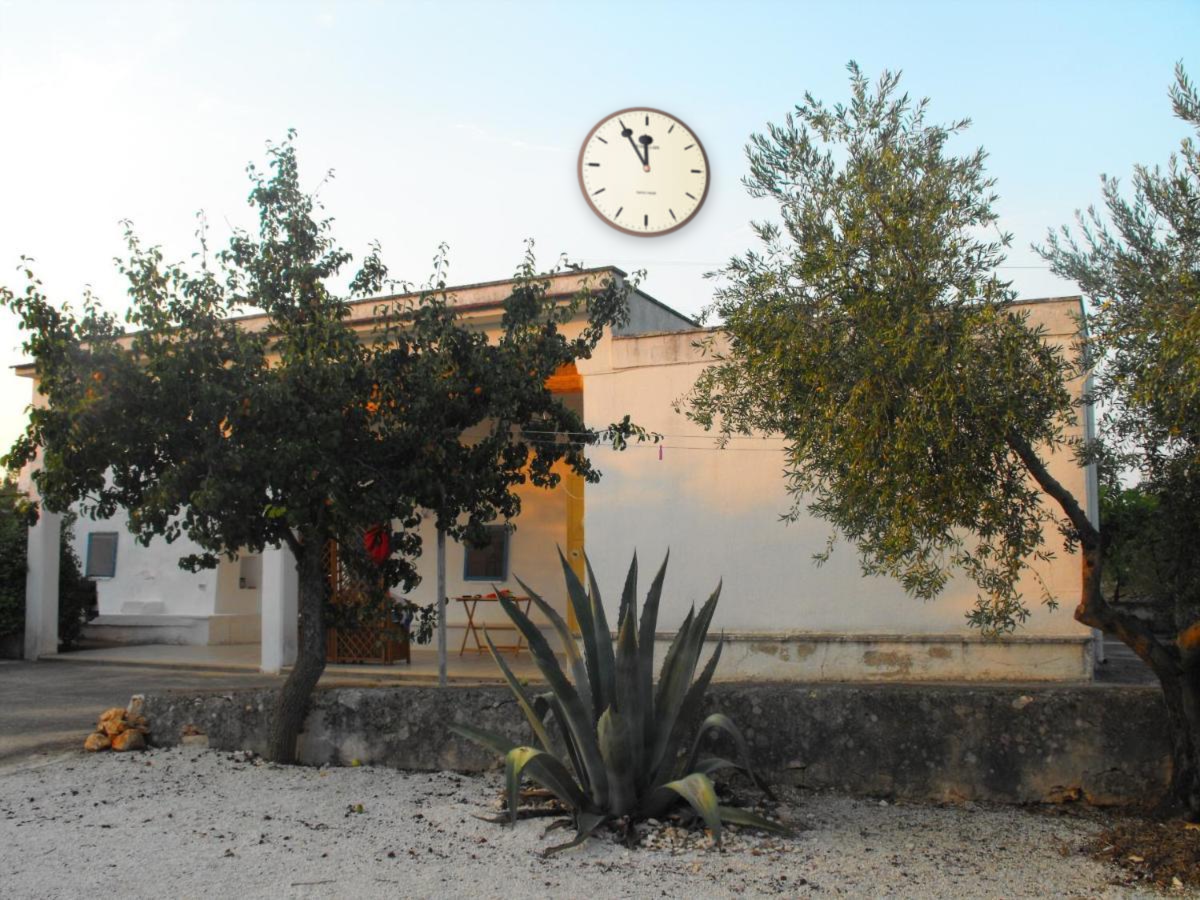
11,55
